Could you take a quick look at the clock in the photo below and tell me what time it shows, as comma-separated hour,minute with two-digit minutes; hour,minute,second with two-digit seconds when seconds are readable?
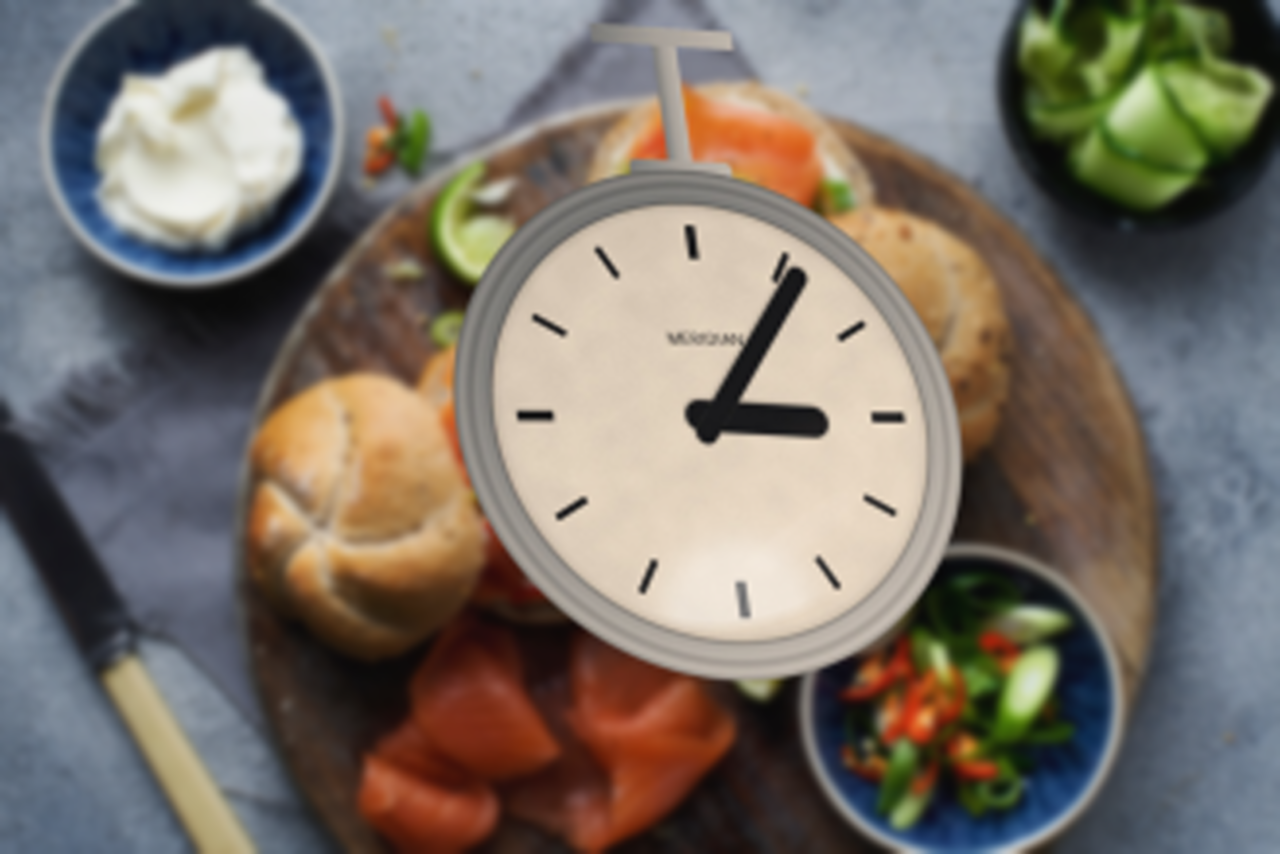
3,06
